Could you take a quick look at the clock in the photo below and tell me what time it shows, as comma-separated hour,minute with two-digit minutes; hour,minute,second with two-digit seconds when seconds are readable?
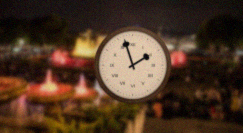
1,57
